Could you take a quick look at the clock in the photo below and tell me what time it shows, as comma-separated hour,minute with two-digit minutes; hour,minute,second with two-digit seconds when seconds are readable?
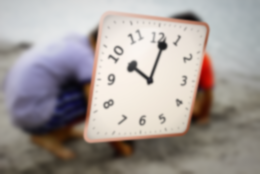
10,02
